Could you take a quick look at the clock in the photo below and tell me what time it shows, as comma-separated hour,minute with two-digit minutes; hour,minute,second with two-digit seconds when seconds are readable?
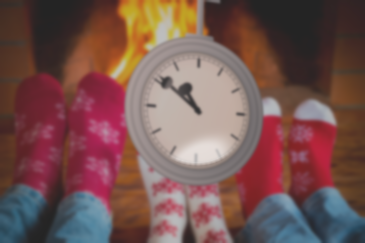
10,51
